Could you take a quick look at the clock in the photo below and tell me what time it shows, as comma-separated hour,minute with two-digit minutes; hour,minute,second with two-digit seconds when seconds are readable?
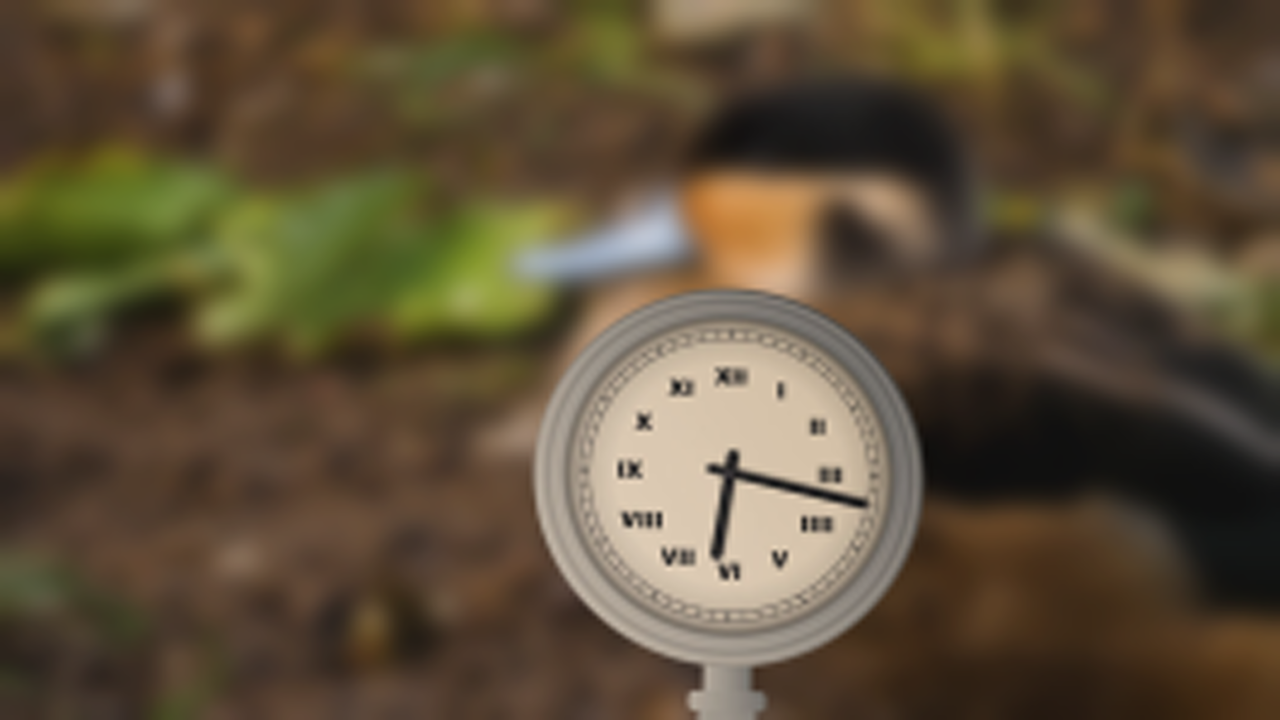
6,17
